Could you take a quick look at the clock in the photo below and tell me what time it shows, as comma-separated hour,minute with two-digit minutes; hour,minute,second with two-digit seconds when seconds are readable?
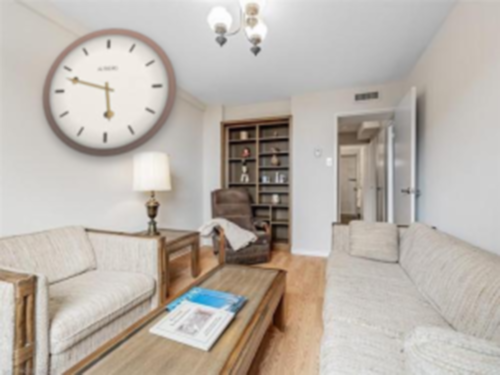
5,48
